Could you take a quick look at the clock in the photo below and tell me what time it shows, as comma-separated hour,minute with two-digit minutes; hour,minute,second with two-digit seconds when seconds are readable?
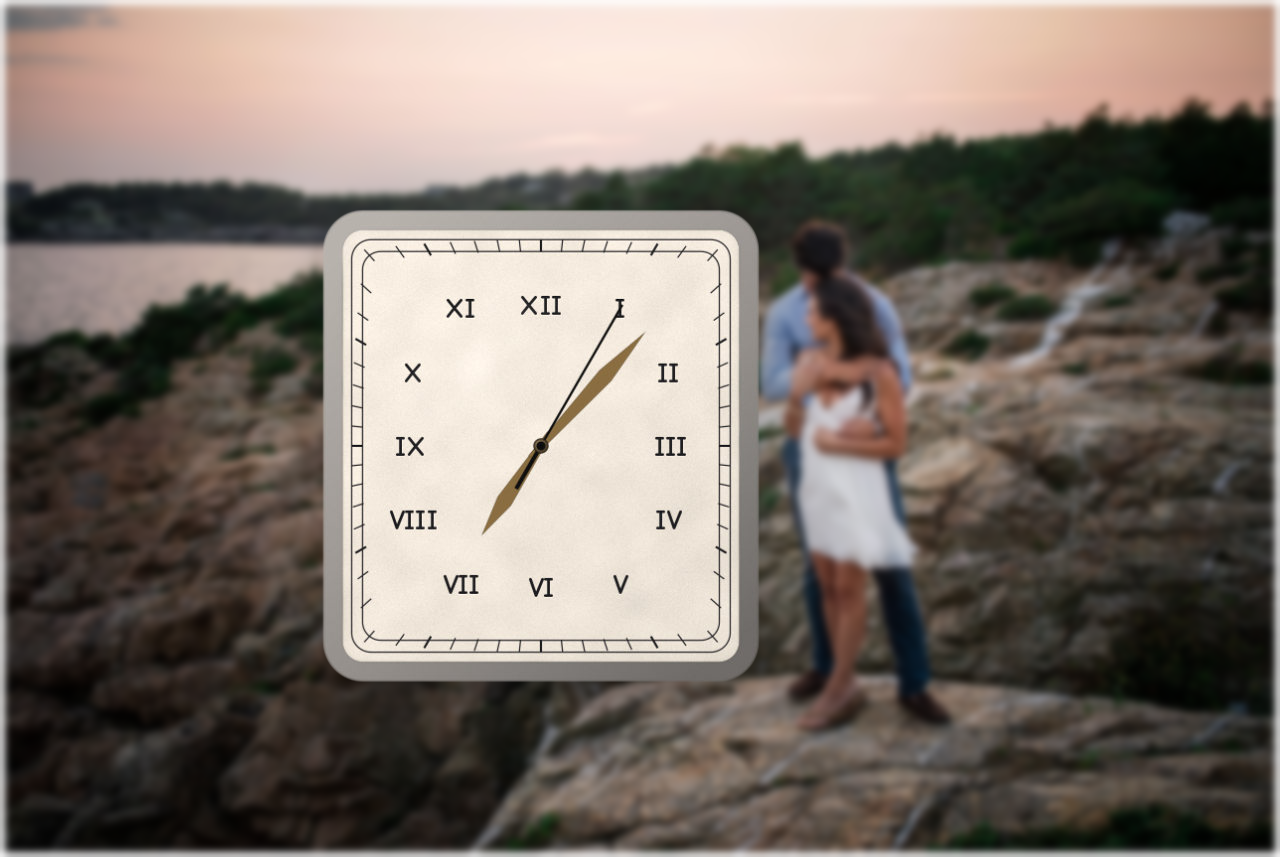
7,07,05
